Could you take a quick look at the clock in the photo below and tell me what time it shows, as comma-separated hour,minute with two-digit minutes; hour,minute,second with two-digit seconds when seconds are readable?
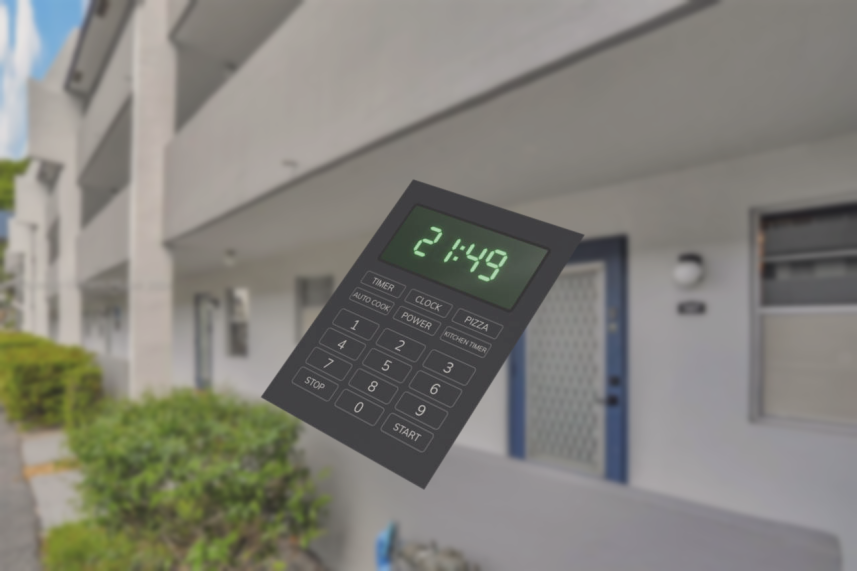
21,49
